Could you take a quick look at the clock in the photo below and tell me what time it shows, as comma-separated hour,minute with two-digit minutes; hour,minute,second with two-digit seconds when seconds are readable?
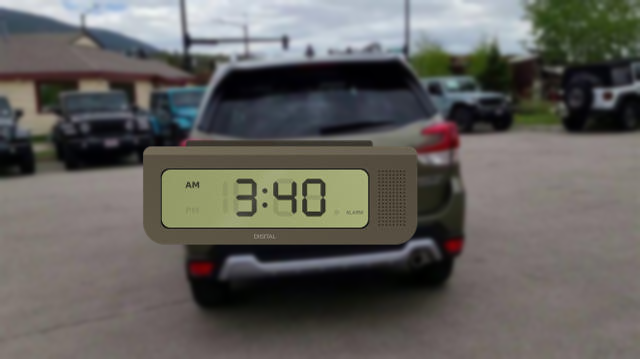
3,40
